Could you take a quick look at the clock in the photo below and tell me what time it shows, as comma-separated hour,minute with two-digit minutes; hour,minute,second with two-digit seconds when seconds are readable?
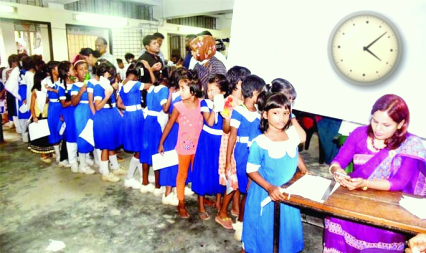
4,08
